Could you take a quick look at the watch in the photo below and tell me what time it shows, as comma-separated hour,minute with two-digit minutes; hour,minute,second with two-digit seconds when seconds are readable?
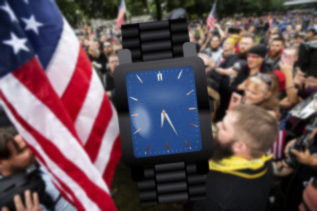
6,26
